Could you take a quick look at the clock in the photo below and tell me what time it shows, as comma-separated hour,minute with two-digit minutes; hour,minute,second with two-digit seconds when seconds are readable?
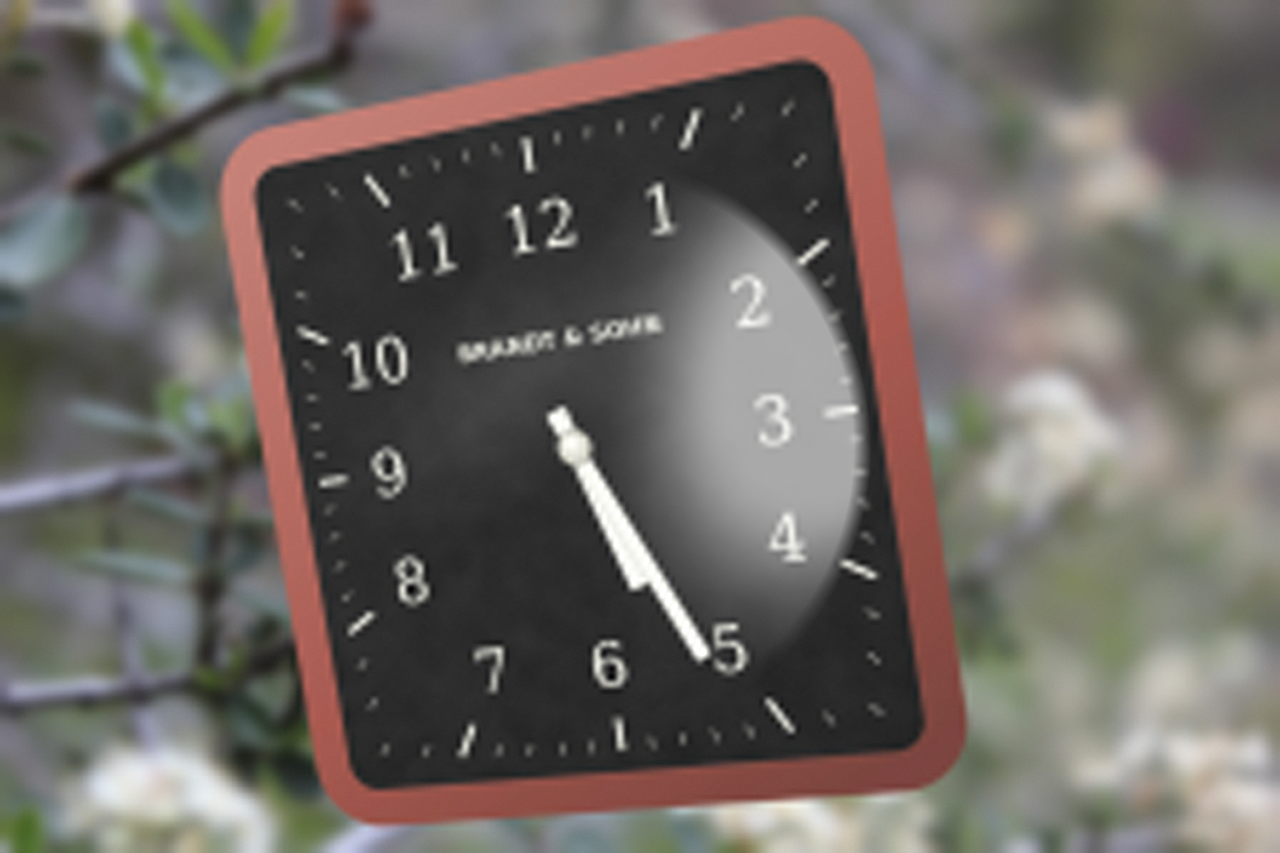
5,26
